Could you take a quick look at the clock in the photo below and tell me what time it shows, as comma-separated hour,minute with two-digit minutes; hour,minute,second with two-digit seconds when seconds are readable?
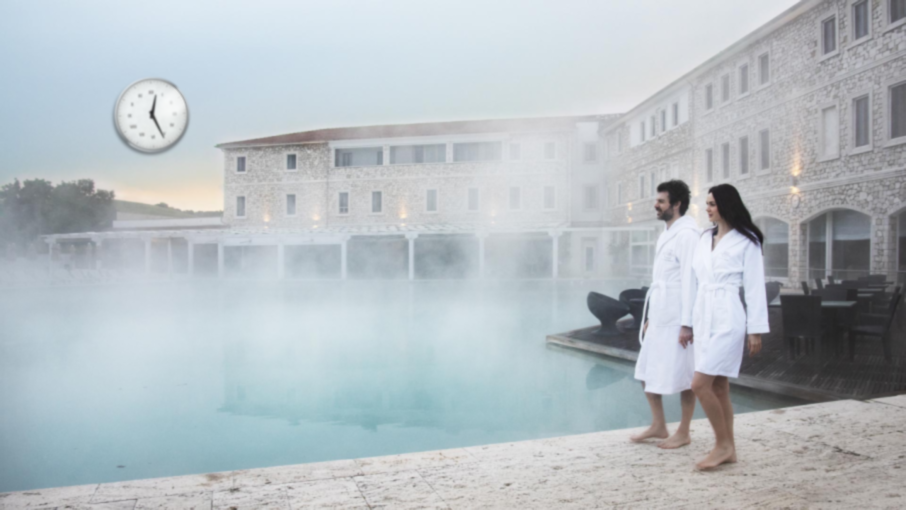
12,26
